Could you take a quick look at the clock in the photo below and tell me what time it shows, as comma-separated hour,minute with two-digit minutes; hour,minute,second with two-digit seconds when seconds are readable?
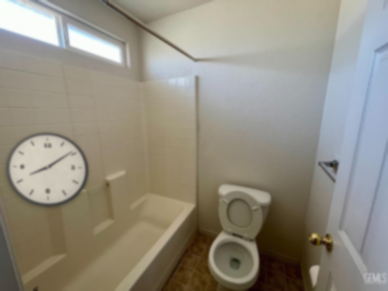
8,09
